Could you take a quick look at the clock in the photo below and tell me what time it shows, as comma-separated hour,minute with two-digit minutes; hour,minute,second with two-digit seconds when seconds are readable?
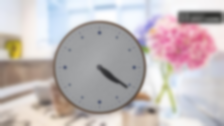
4,21
